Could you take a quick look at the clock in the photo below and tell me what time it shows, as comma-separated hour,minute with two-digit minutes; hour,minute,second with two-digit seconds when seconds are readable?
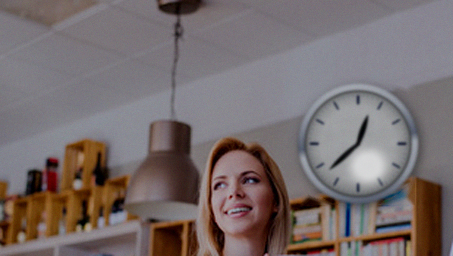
12,38
